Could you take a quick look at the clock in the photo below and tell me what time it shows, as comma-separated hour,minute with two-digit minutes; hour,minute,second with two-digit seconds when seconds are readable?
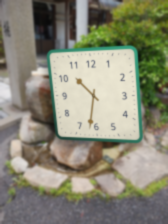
10,32
